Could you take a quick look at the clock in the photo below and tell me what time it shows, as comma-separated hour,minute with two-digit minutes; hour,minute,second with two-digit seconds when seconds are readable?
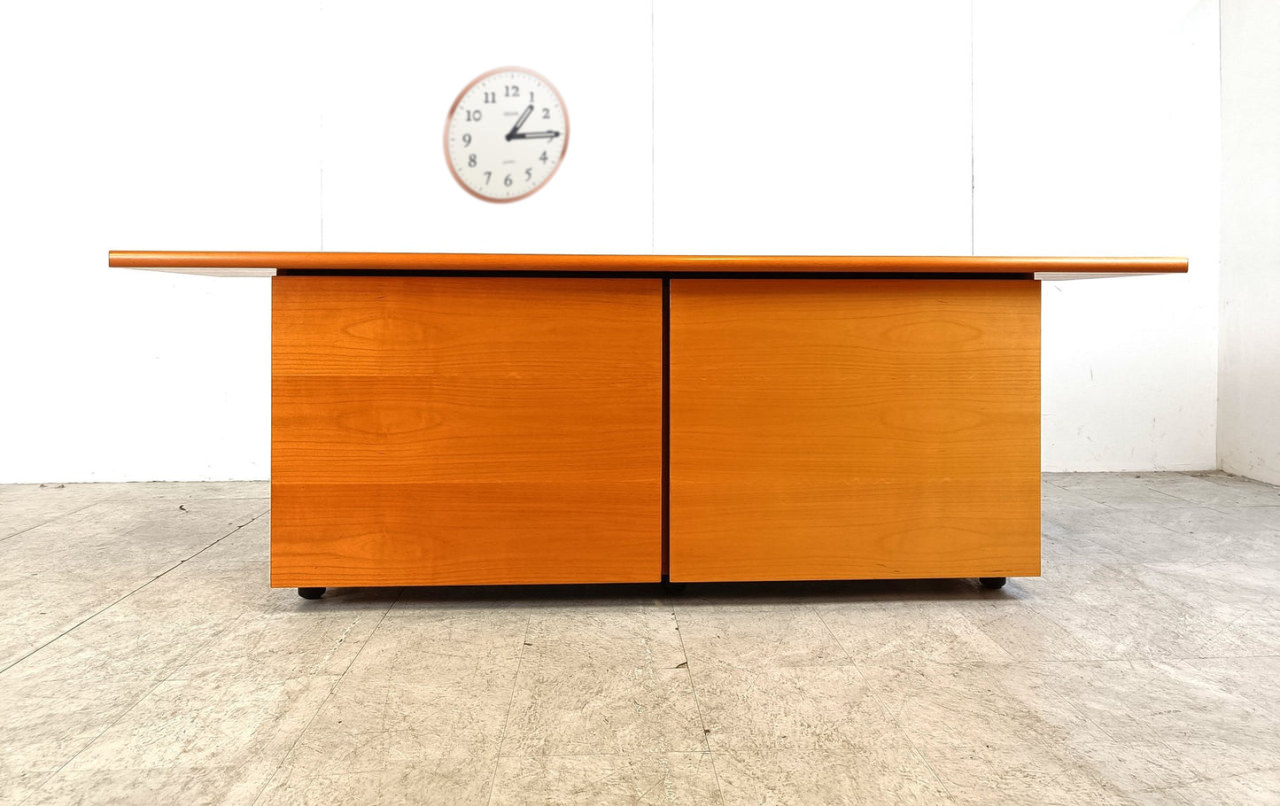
1,15
